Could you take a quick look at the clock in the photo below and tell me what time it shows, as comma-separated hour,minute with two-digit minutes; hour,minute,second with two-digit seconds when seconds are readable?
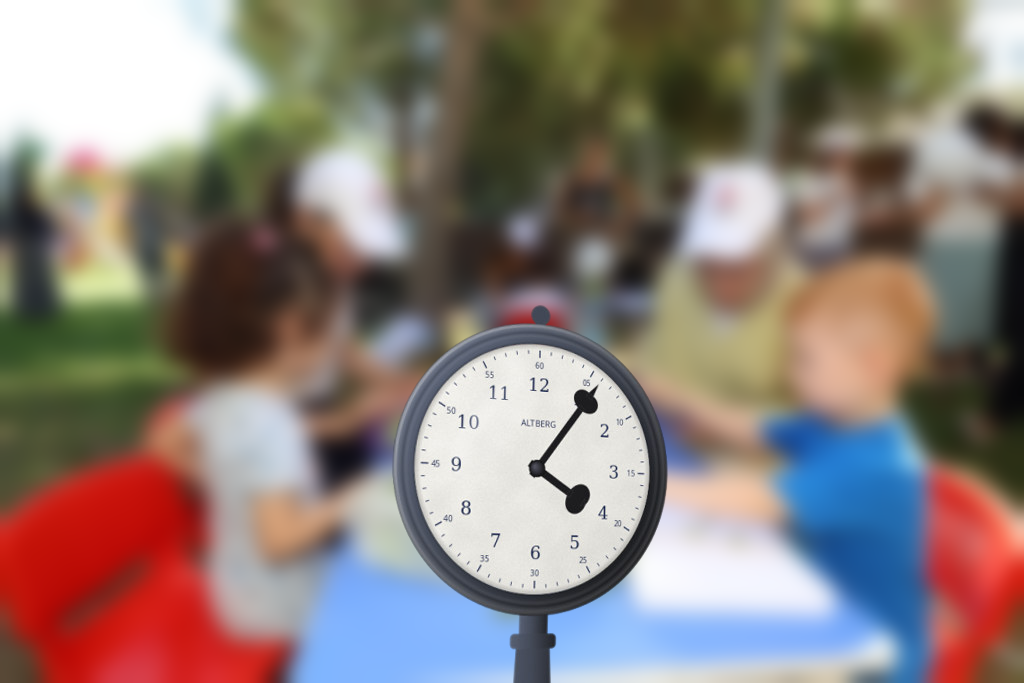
4,06
